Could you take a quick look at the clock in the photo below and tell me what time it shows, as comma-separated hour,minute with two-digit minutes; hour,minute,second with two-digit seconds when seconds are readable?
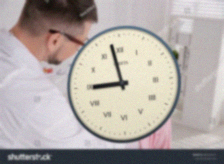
8,58
